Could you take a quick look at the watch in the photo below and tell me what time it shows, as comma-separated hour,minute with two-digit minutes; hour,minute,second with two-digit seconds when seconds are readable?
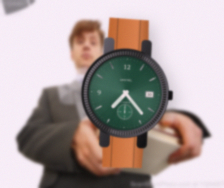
7,23
